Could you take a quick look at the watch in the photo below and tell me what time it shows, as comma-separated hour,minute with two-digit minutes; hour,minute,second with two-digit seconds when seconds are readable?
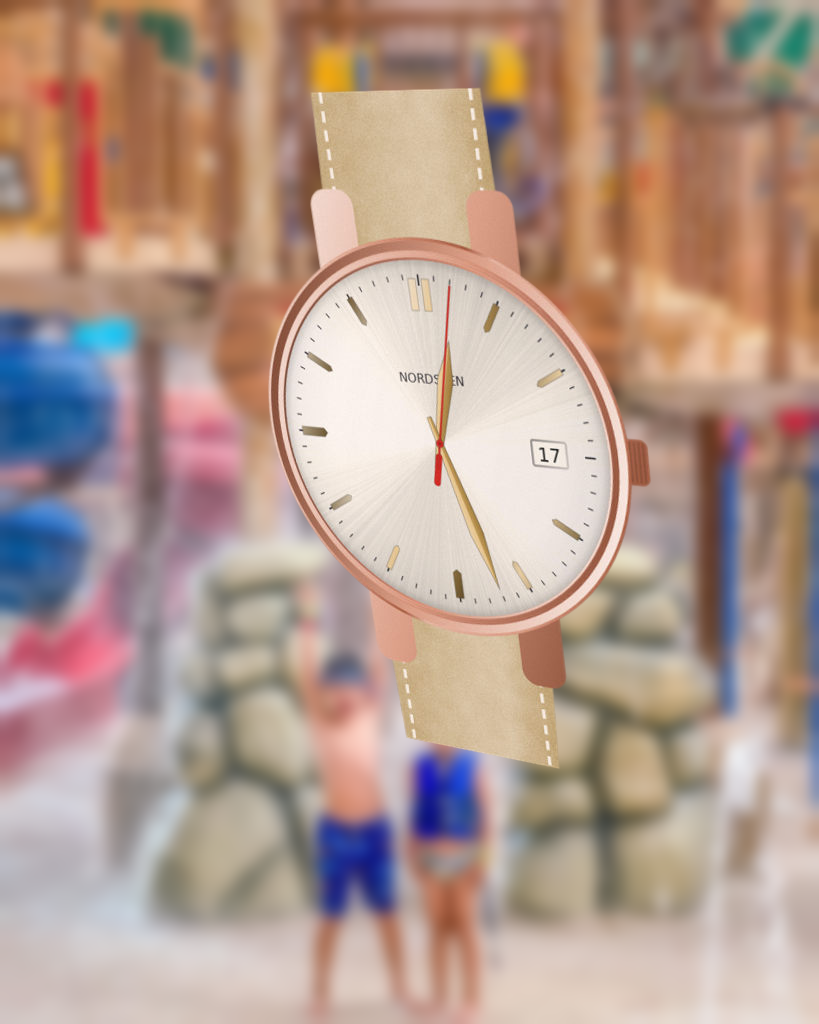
12,27,02
